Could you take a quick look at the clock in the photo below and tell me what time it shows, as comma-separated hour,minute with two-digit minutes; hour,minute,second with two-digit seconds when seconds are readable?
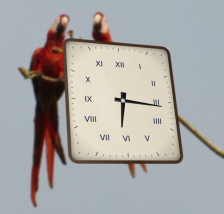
6,16
